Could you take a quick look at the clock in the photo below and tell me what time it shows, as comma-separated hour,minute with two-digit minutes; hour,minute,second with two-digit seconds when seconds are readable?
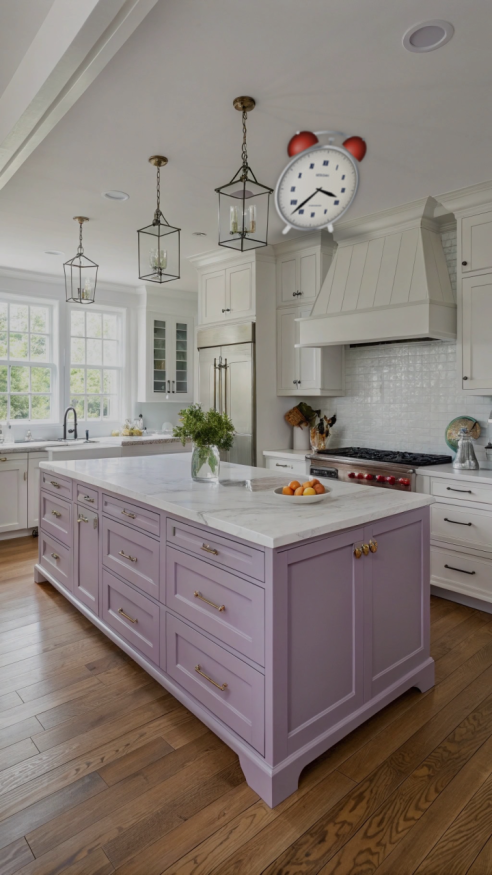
3,37
